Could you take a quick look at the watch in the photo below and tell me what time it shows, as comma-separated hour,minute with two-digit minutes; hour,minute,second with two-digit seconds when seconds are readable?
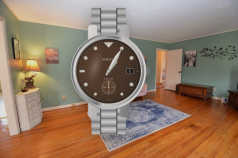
1,05
